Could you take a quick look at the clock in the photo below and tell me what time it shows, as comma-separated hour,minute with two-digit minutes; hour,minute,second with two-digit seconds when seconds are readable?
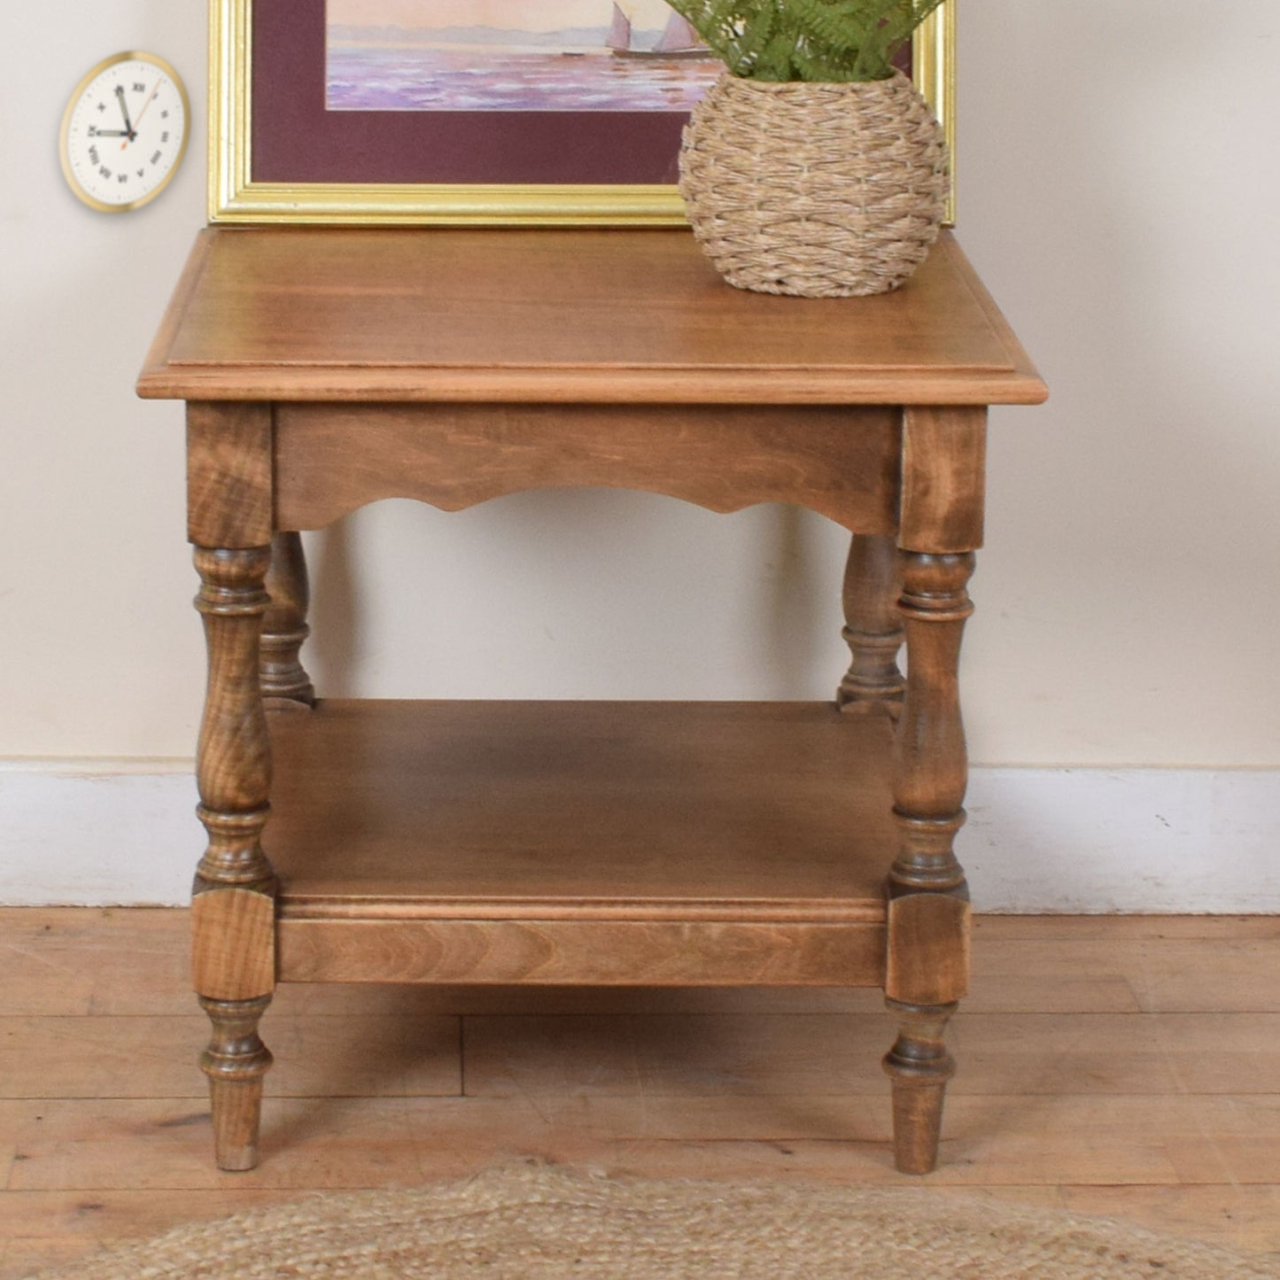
8,55,04
